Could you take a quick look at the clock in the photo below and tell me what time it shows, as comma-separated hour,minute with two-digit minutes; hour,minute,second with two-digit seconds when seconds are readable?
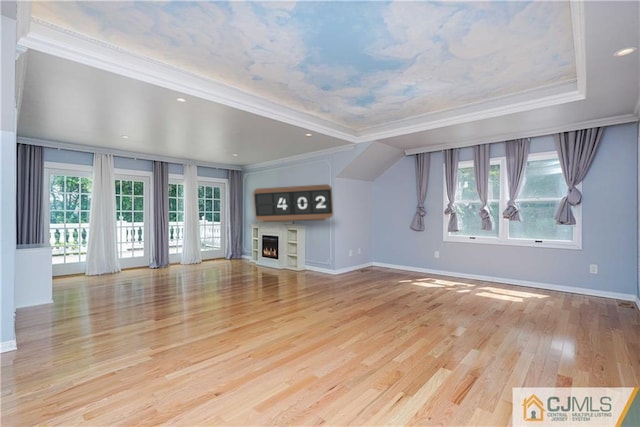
4,02
